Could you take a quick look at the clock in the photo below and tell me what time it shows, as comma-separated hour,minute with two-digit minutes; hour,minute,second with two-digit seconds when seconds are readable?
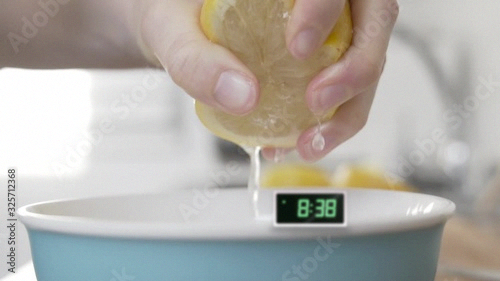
8,38
